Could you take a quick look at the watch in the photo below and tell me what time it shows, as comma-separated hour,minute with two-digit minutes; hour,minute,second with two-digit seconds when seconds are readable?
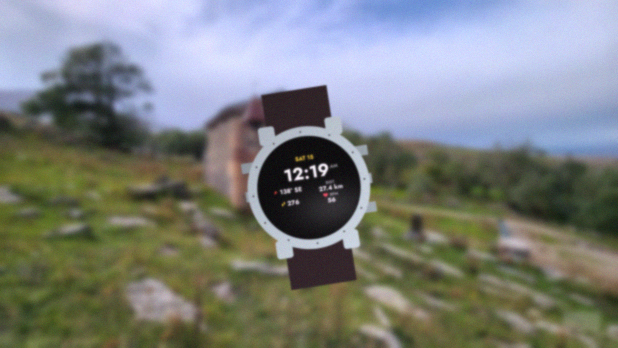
12,19
